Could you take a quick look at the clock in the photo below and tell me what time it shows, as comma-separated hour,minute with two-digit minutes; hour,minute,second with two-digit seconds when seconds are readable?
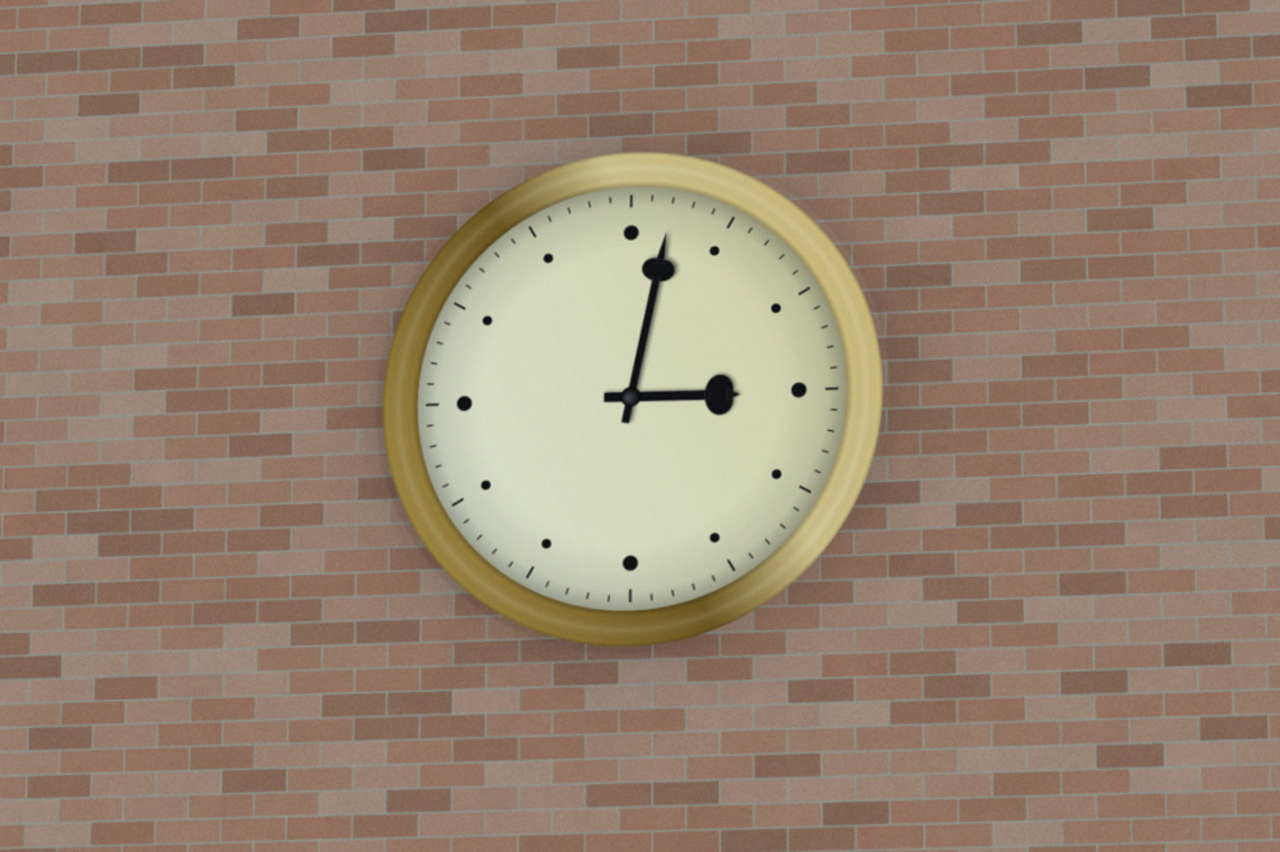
3,02
